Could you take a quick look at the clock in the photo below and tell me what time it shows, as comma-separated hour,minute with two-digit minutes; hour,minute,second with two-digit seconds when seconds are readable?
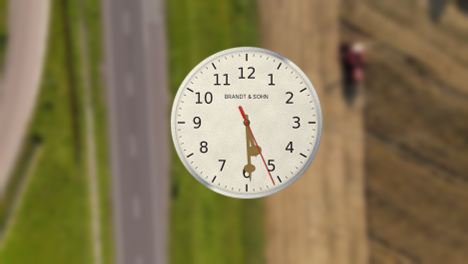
5,29,26
